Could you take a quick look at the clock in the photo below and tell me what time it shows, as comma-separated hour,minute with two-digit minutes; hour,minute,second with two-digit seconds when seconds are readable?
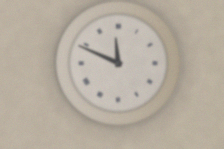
11,49
